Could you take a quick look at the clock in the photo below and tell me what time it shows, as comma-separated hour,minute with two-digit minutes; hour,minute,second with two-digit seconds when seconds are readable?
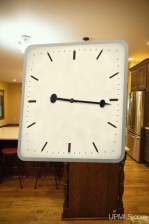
9,16
